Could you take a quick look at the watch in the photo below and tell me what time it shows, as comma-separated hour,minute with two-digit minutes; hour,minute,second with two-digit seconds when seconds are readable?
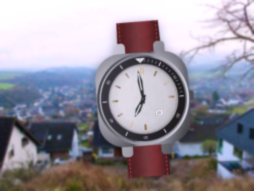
6,59
